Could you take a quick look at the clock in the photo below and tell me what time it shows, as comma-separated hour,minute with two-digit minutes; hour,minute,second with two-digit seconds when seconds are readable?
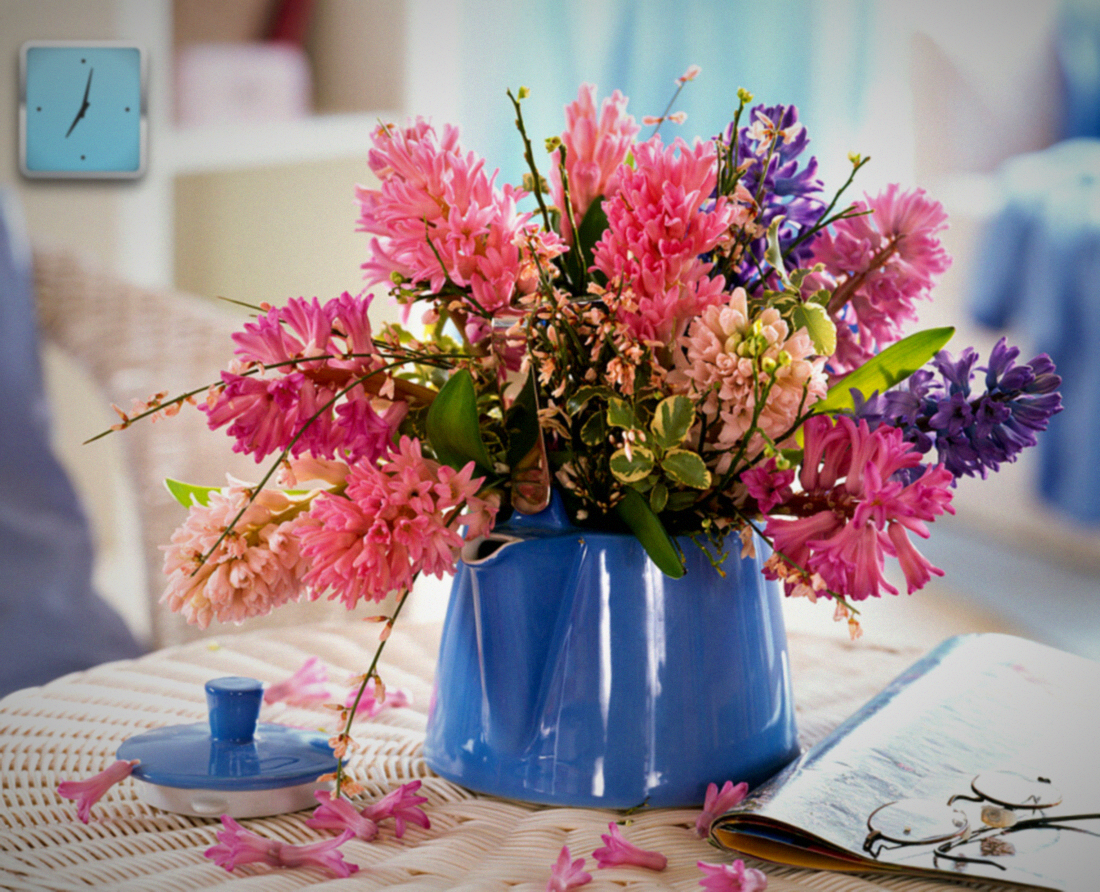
7,02
